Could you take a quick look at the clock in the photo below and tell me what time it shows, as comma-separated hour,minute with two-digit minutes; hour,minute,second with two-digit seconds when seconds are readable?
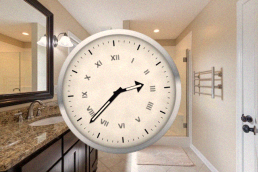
2,38
